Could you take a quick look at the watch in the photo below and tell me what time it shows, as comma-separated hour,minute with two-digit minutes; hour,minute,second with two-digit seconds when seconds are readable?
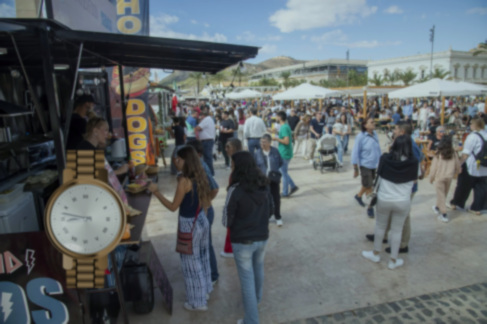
8,47
